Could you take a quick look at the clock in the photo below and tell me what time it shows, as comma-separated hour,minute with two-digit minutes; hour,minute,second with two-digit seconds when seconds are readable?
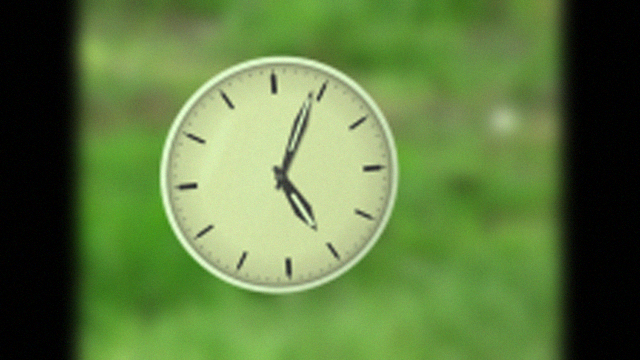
5,04
